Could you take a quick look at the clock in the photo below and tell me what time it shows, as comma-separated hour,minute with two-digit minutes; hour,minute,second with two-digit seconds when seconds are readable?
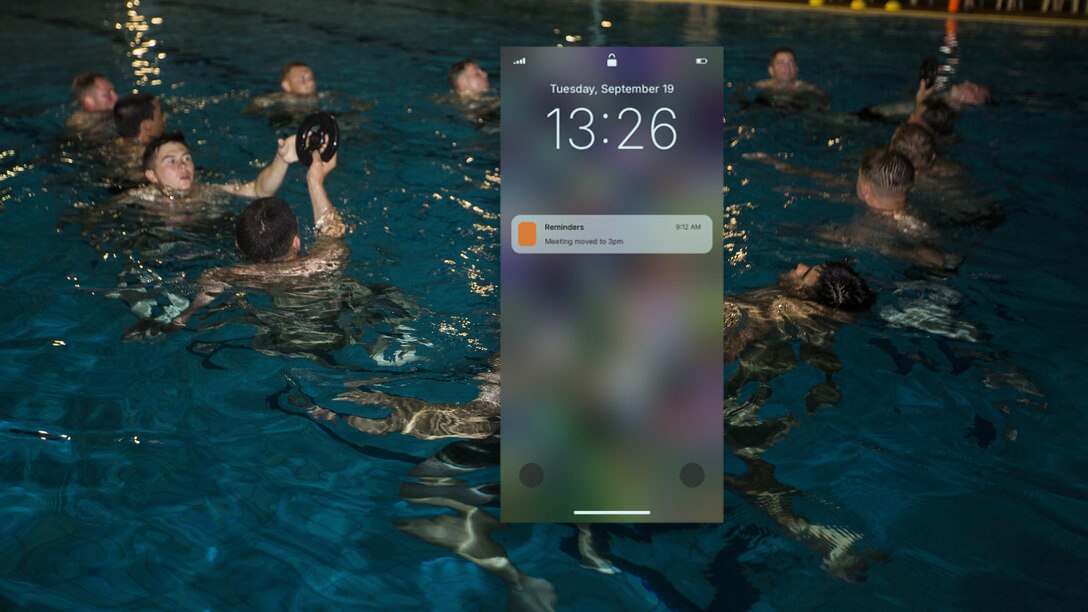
13,26
